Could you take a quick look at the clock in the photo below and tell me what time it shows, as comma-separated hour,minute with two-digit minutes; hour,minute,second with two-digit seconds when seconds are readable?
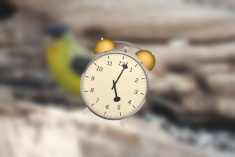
5,02
